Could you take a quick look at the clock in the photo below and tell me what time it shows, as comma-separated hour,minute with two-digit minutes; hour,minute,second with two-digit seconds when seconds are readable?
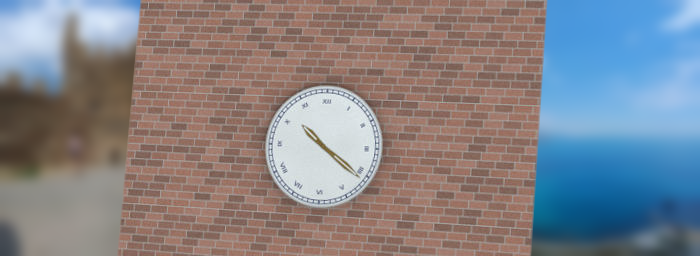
10,21
